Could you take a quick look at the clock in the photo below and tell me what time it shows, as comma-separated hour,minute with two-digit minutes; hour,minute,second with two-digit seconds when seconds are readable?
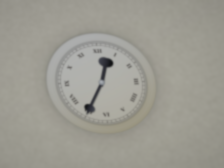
12,35
